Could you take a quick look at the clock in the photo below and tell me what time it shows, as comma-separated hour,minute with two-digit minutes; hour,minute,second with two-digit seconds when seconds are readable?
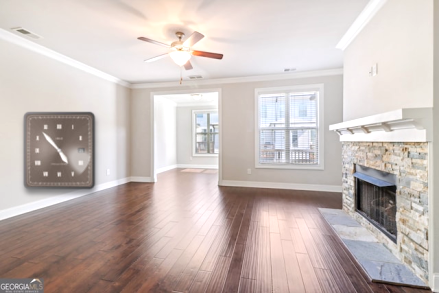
4,53
